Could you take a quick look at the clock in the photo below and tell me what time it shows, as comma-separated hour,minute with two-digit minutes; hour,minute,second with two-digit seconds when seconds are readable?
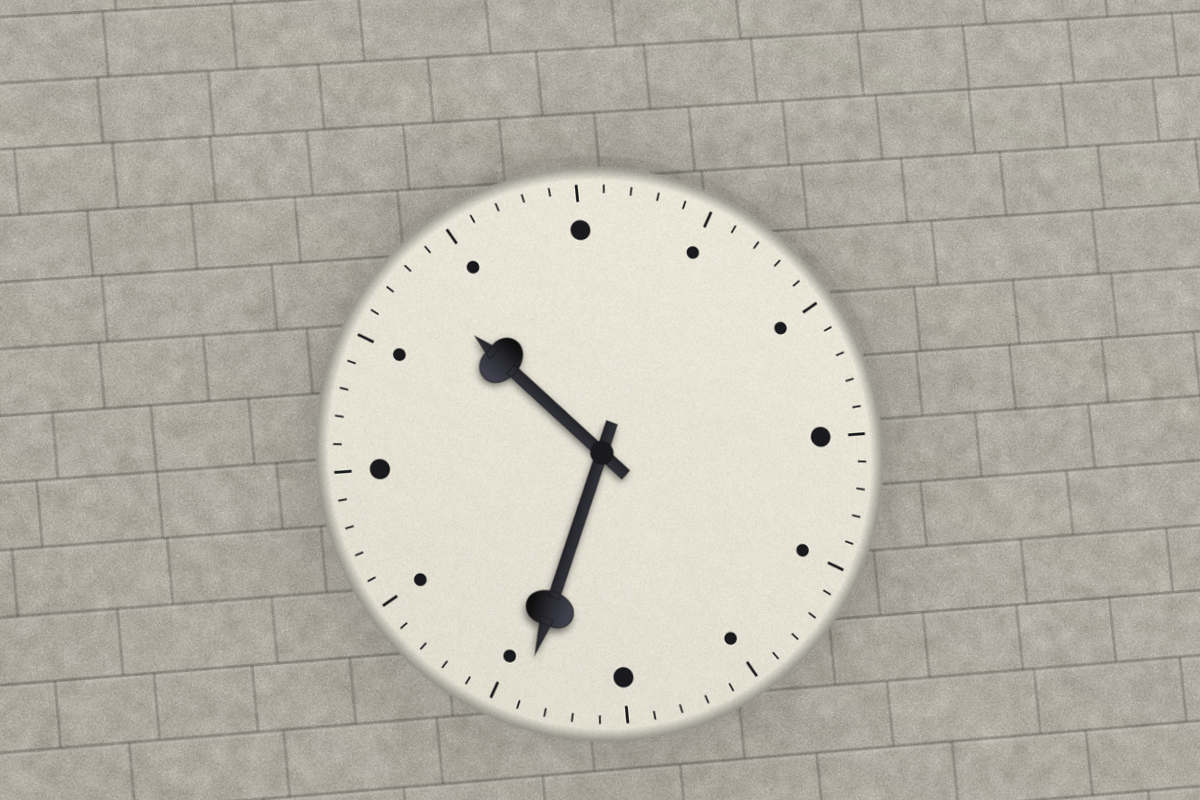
10,34
